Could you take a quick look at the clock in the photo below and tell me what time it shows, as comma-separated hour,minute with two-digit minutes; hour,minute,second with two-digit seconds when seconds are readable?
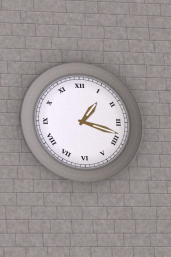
1,18
